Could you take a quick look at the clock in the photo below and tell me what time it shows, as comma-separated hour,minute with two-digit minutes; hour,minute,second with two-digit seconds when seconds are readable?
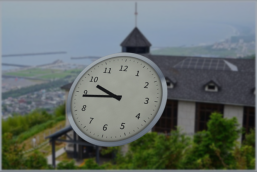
9,44
